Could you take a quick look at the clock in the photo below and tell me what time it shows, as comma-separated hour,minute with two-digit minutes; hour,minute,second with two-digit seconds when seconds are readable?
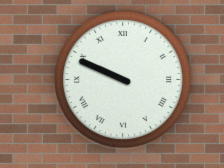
9,49
